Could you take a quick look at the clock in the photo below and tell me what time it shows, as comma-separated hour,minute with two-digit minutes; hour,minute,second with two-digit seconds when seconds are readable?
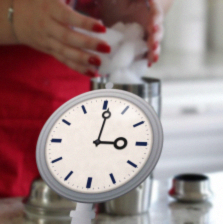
3,01
